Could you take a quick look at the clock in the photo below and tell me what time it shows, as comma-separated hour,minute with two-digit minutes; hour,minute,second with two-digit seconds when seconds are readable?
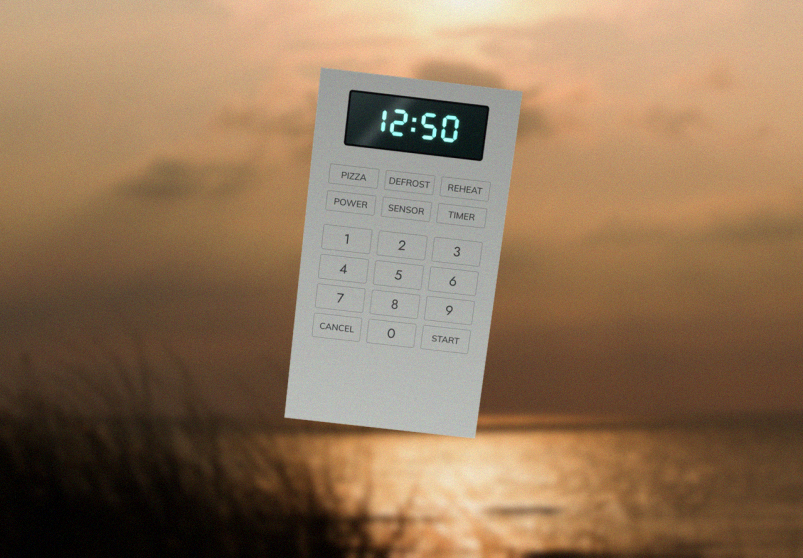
12,50
